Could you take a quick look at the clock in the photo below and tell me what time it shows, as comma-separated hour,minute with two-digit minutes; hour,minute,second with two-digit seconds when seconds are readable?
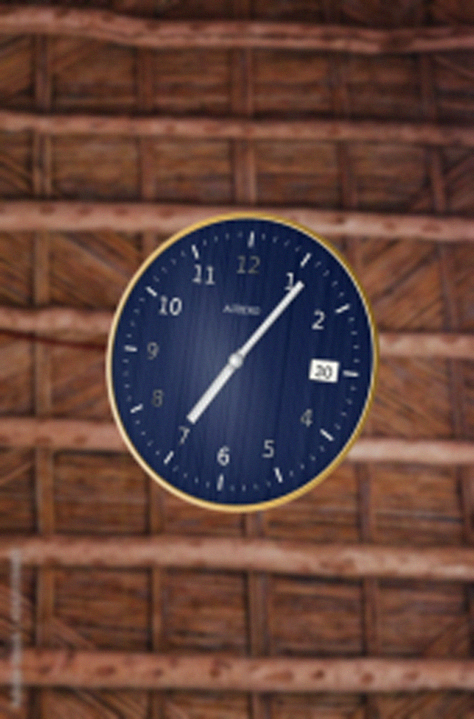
7,06
